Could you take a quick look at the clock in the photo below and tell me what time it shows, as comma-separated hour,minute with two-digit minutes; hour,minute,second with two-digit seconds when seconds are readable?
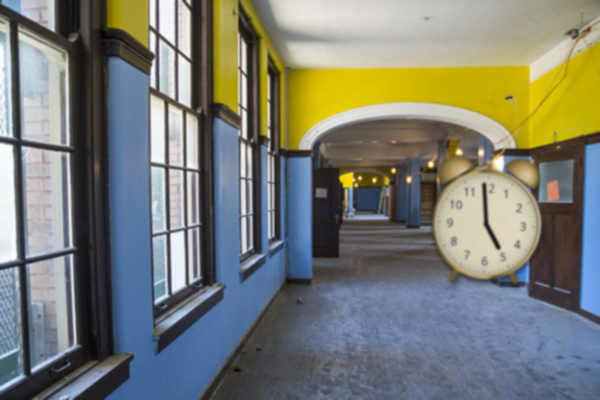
4,59
